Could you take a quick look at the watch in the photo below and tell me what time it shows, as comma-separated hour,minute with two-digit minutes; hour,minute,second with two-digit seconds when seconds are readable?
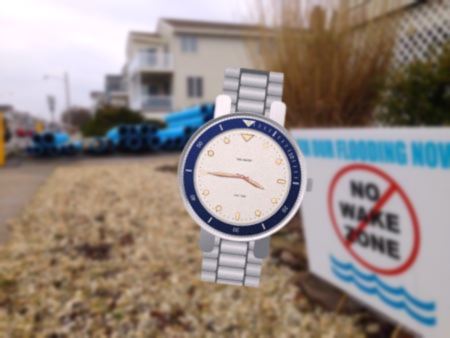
3,45
